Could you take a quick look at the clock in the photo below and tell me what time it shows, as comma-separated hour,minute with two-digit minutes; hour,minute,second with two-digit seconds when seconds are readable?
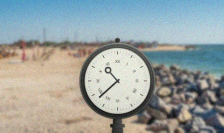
10,38
